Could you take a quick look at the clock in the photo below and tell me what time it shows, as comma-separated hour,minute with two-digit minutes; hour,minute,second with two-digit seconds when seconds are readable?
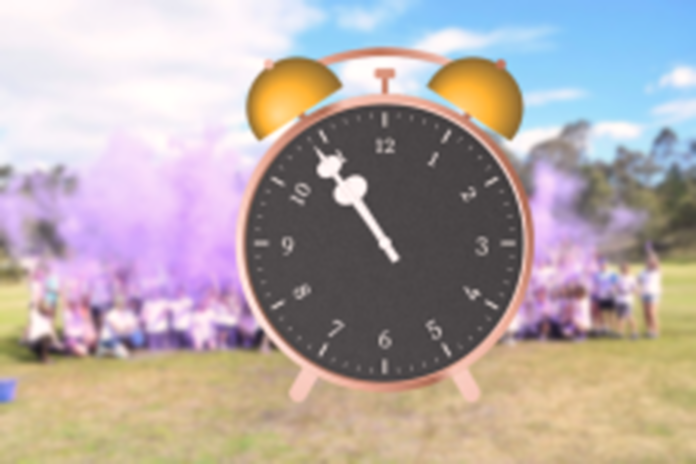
10,54
